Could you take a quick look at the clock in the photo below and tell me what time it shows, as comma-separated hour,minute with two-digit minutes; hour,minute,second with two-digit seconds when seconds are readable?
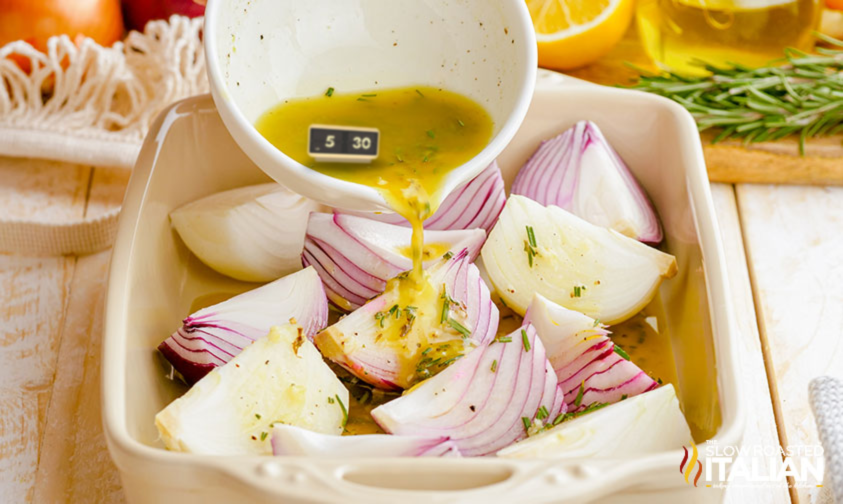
5,30
